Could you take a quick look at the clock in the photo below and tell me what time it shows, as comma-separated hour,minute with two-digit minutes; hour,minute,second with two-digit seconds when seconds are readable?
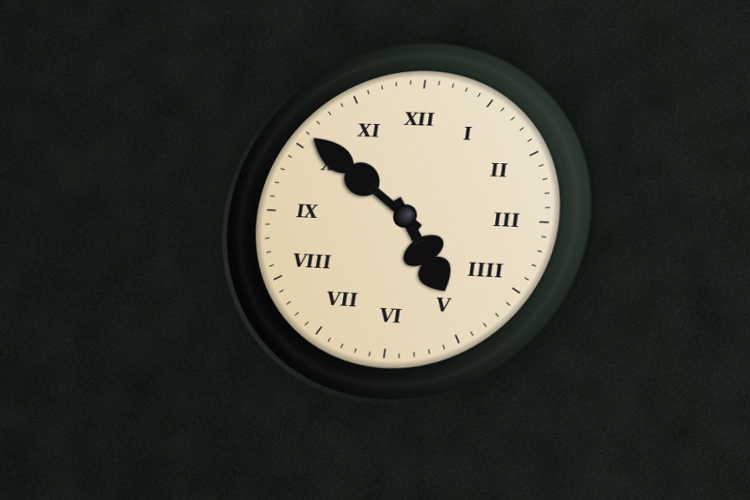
4,51
